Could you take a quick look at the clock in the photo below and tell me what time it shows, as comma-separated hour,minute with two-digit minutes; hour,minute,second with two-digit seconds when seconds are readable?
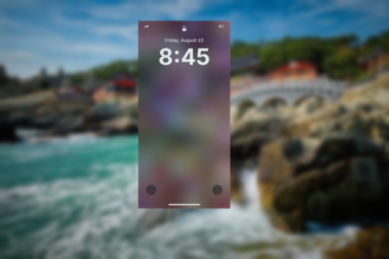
8,45
